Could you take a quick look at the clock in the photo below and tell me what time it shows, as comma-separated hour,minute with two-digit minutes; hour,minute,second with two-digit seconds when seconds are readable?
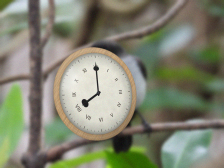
8,00
